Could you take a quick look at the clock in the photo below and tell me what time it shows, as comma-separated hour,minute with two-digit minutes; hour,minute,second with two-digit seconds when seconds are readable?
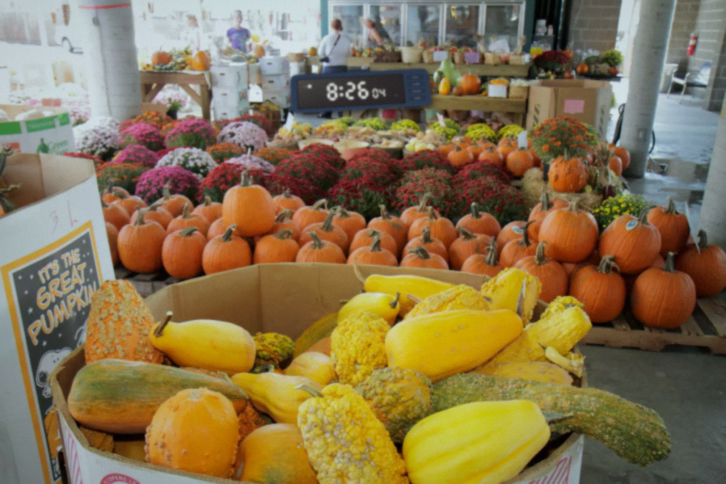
8,26
